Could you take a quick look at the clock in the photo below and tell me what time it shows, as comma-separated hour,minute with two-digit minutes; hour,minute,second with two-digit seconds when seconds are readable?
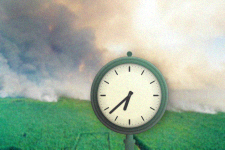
6,38
